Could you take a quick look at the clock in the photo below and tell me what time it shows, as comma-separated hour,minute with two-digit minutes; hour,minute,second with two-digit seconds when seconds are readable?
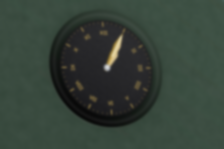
1,05
